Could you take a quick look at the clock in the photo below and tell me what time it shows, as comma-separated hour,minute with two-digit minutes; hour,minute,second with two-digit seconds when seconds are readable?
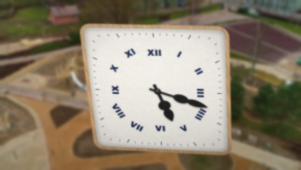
5,18
